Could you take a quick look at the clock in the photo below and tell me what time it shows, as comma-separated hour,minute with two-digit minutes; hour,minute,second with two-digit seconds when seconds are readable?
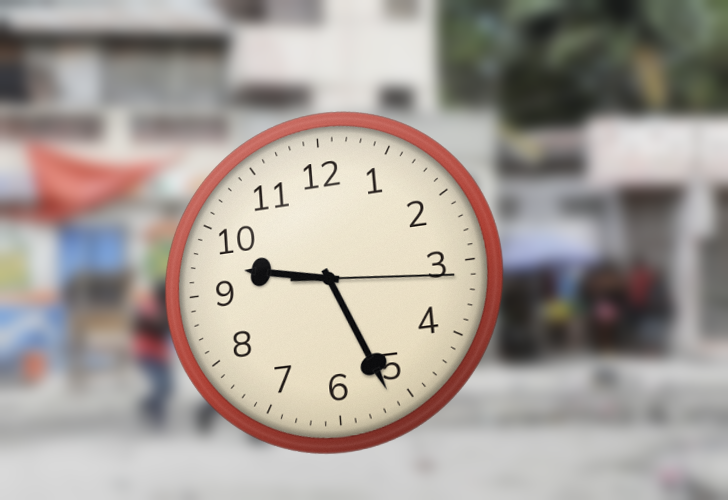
9,26,16
